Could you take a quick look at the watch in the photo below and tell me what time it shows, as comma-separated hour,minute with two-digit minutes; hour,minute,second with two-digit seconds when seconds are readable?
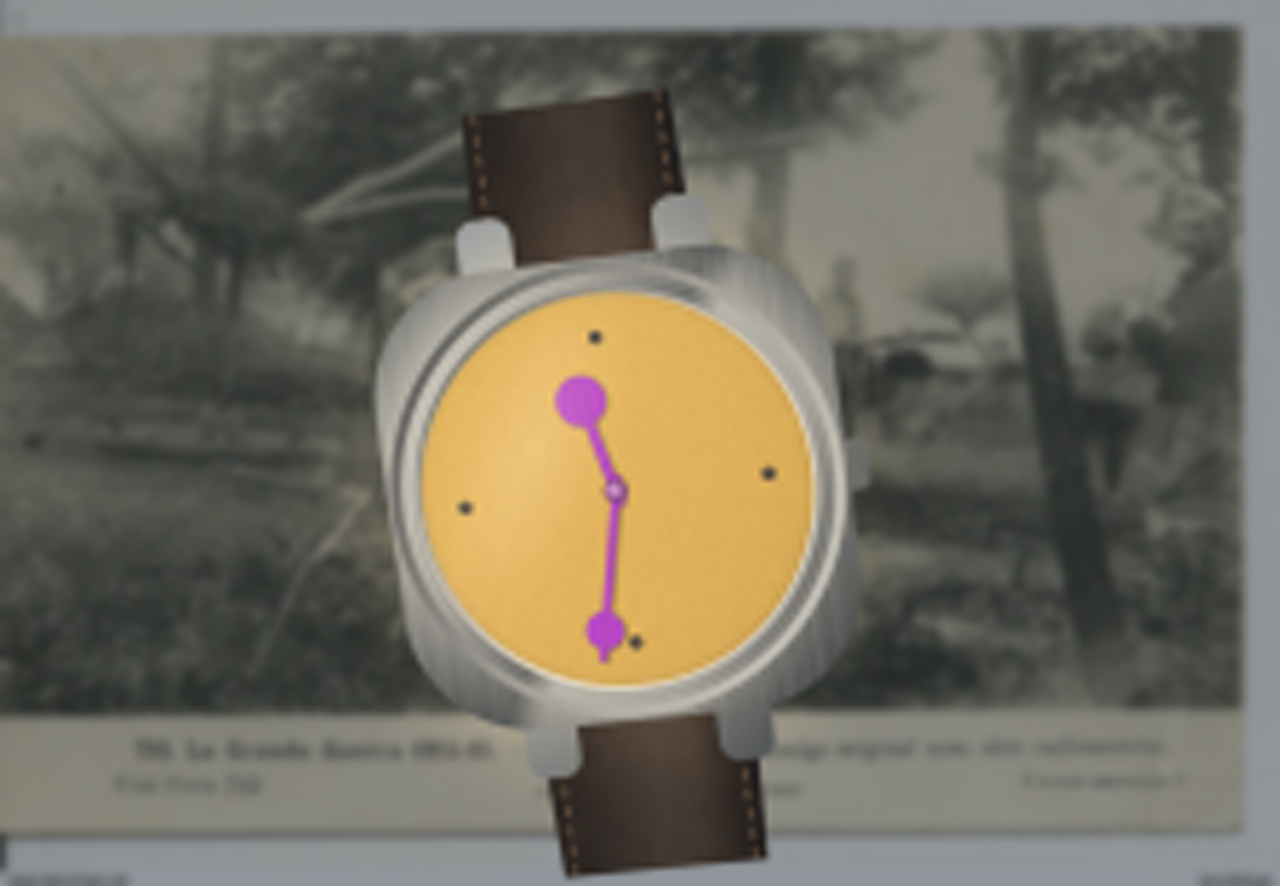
11,32
